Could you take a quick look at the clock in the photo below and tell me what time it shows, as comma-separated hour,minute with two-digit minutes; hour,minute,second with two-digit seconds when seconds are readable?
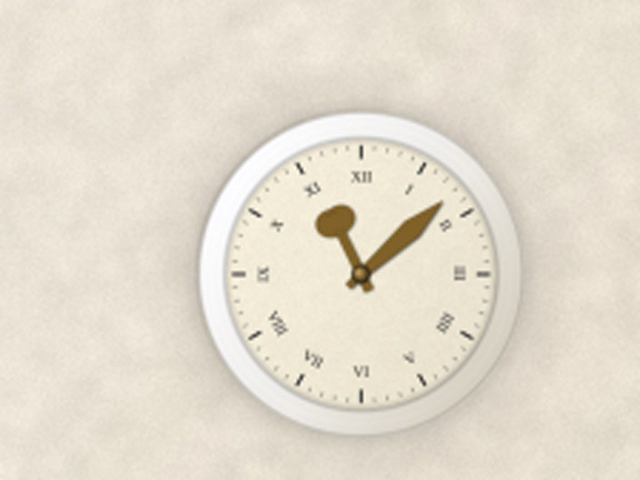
11,08
